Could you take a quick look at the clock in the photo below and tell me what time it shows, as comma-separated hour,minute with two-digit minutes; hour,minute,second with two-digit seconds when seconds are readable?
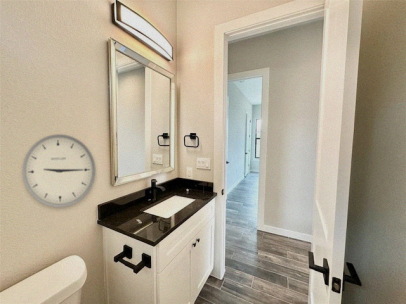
9,15
